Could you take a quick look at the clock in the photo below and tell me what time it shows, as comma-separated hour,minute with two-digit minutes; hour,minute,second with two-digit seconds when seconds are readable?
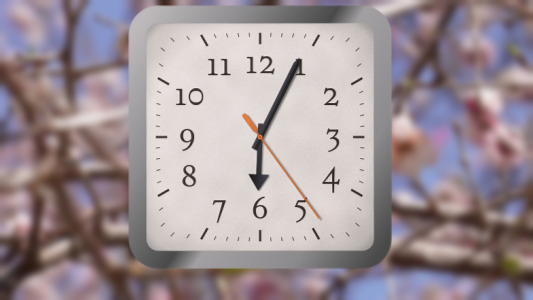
6,04,24
